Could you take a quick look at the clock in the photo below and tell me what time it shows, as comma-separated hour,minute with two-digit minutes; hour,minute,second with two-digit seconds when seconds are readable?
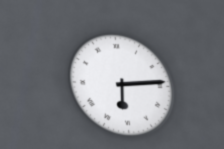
6,14
